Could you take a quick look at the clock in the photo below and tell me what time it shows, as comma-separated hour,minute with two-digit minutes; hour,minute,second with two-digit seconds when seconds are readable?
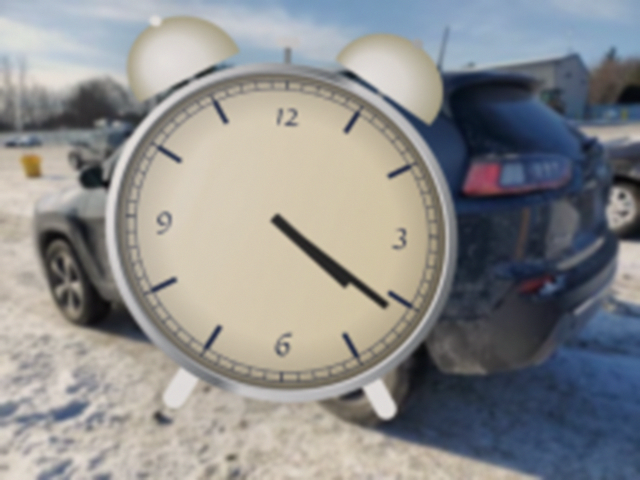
4,21
